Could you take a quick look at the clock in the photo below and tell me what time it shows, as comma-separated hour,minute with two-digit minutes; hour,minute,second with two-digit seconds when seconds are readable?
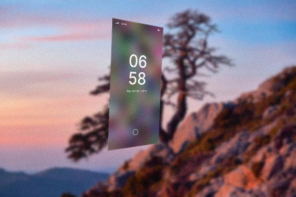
6,58
